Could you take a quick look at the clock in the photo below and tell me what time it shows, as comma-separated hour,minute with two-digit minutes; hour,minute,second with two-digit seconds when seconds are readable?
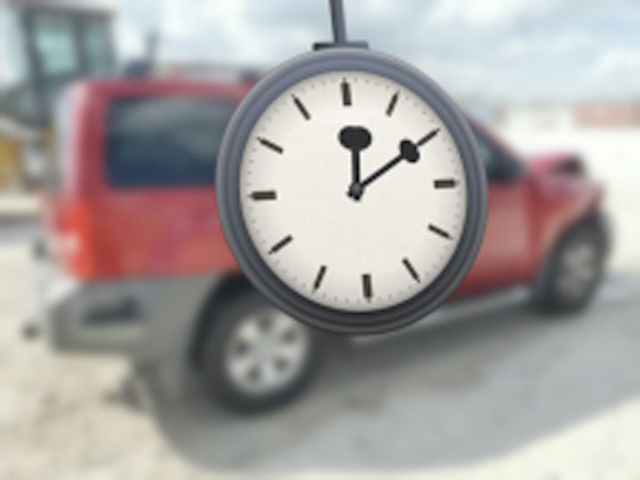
12,10
